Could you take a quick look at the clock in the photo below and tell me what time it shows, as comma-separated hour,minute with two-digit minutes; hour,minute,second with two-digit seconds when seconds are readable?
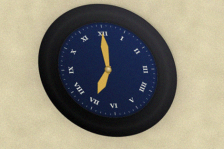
7,00
